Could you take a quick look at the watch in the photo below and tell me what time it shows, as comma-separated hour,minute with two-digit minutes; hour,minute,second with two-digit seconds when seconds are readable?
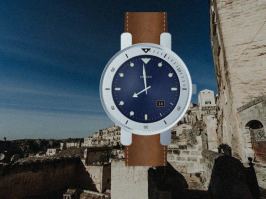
7,59
